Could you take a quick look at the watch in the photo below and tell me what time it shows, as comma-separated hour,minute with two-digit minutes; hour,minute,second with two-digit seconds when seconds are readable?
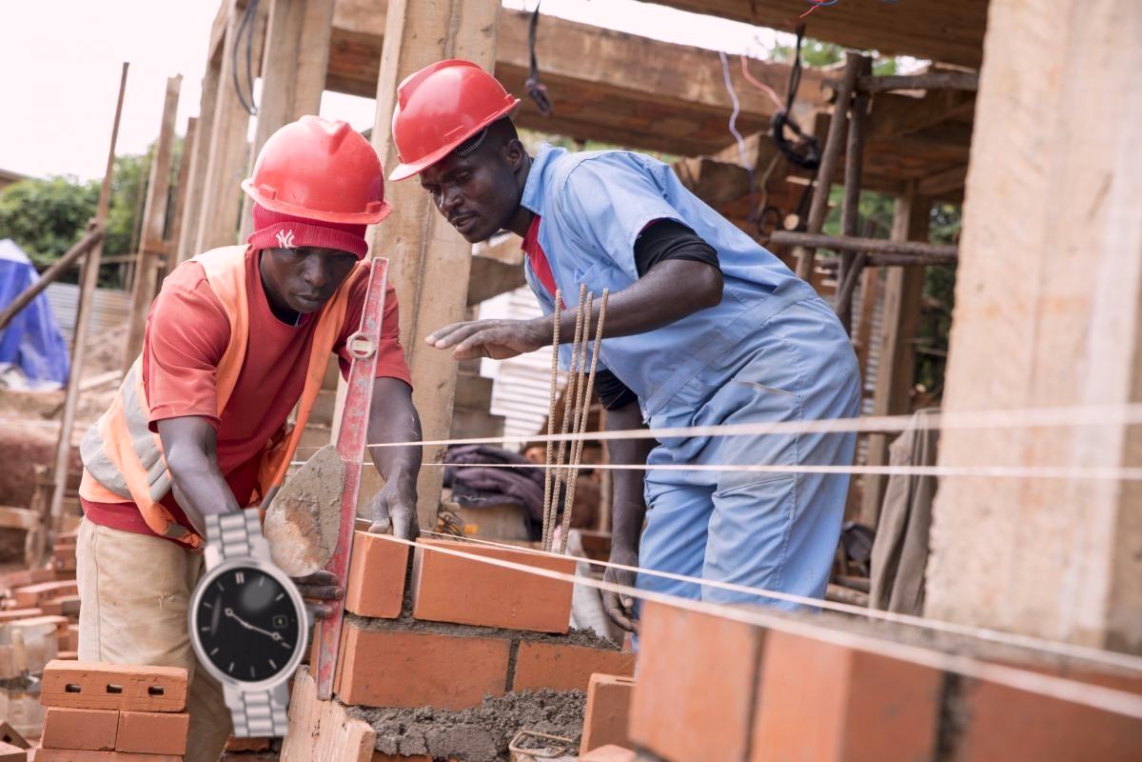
10,19
